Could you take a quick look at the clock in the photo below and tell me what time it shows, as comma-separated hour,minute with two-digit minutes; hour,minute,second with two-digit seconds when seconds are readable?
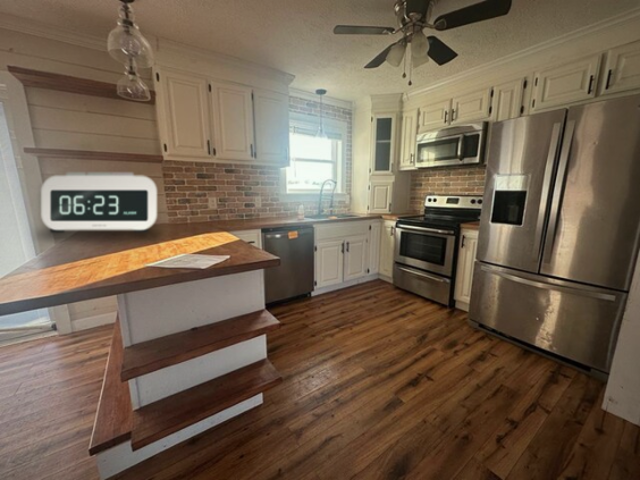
6,23
